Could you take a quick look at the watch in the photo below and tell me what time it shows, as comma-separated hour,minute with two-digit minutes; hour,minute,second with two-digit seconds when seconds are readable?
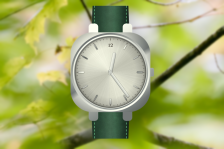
12,24
